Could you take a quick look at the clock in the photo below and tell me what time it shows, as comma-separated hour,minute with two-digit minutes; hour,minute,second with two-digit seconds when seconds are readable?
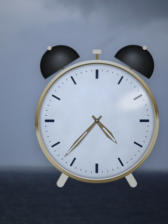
4,37
